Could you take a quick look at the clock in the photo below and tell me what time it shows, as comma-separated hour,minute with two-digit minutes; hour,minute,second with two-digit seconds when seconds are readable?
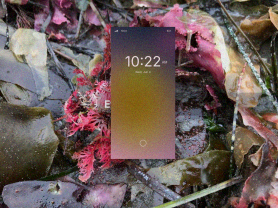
10,22
